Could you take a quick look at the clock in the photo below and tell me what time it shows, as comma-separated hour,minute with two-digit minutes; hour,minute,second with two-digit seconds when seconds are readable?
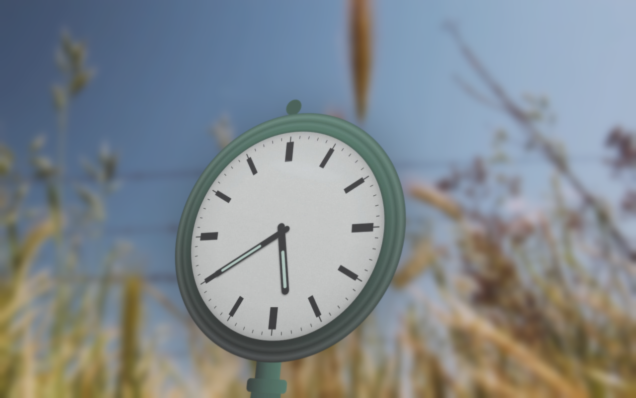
5,40
